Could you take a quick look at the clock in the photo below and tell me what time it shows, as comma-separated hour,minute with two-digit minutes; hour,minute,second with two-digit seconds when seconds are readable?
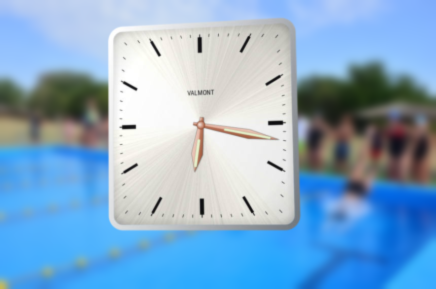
6,17
